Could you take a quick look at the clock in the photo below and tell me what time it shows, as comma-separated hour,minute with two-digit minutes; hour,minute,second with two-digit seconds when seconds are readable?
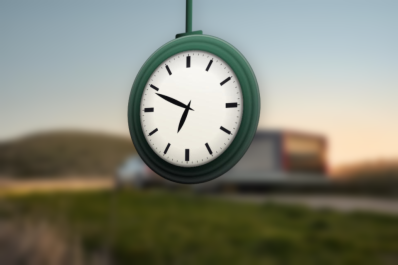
6,49
